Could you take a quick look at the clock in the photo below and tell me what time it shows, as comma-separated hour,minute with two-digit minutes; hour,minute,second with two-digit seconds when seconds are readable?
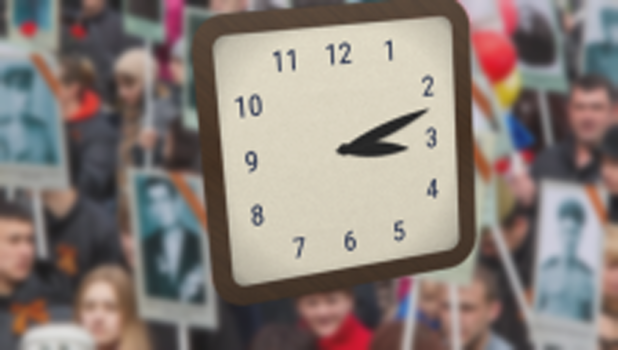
3,12
